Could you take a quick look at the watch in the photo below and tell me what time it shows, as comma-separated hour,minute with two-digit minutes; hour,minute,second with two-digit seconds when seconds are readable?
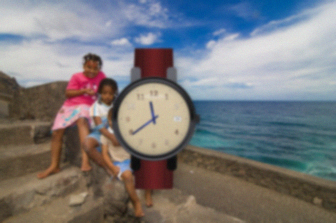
11,39
